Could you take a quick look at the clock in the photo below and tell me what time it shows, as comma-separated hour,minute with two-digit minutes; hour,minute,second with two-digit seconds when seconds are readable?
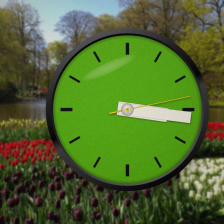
3,16,13
